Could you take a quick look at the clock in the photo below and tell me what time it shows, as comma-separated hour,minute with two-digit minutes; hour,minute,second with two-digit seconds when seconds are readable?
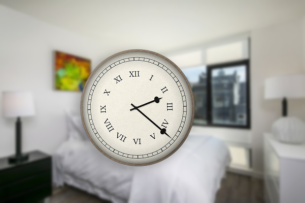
2,22
